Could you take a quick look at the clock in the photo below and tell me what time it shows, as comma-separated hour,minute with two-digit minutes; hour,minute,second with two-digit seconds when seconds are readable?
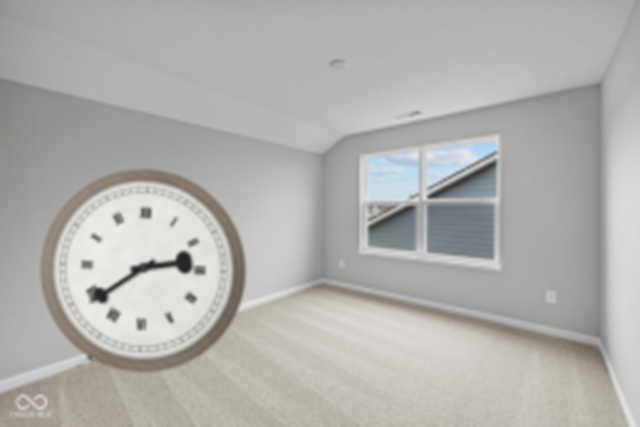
2,39
